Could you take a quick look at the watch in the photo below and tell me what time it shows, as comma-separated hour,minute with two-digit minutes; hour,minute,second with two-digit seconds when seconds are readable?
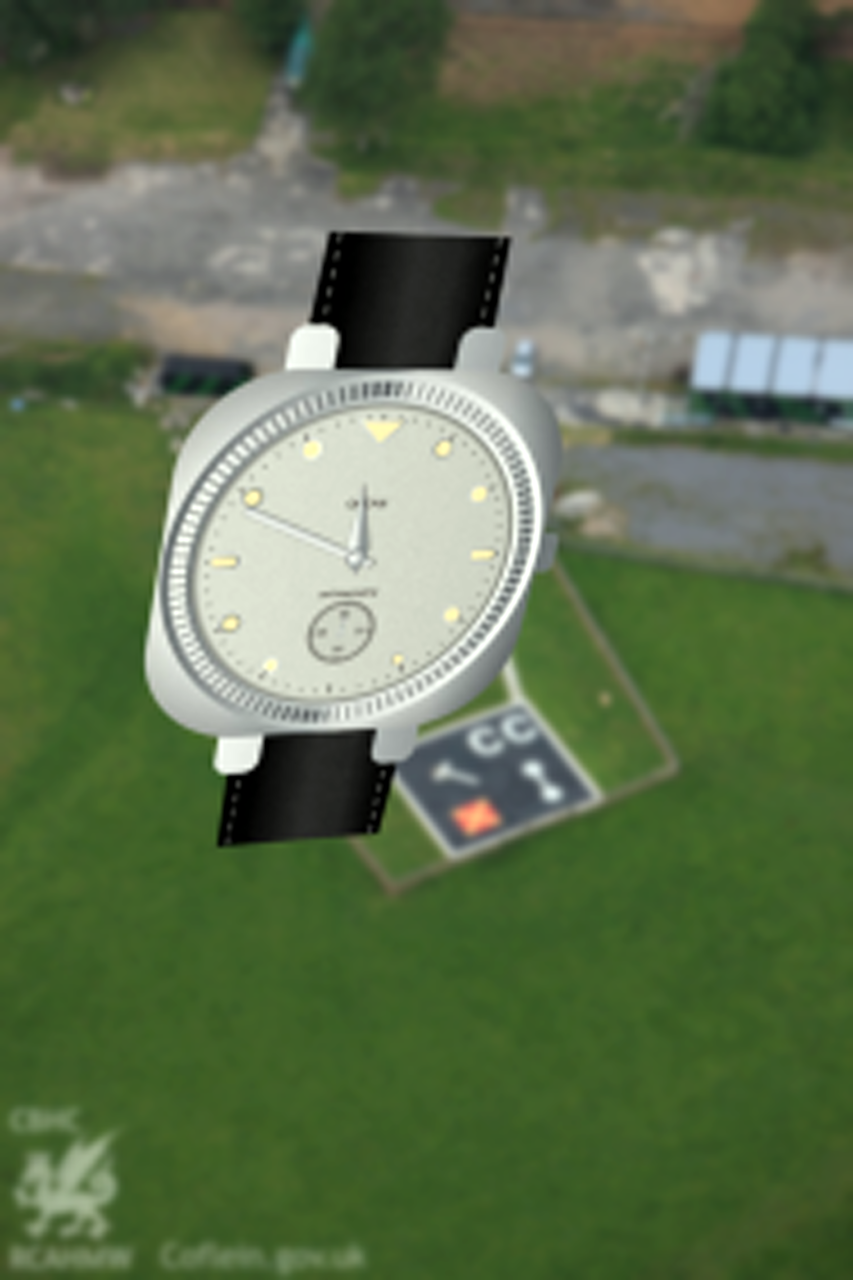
11,49
